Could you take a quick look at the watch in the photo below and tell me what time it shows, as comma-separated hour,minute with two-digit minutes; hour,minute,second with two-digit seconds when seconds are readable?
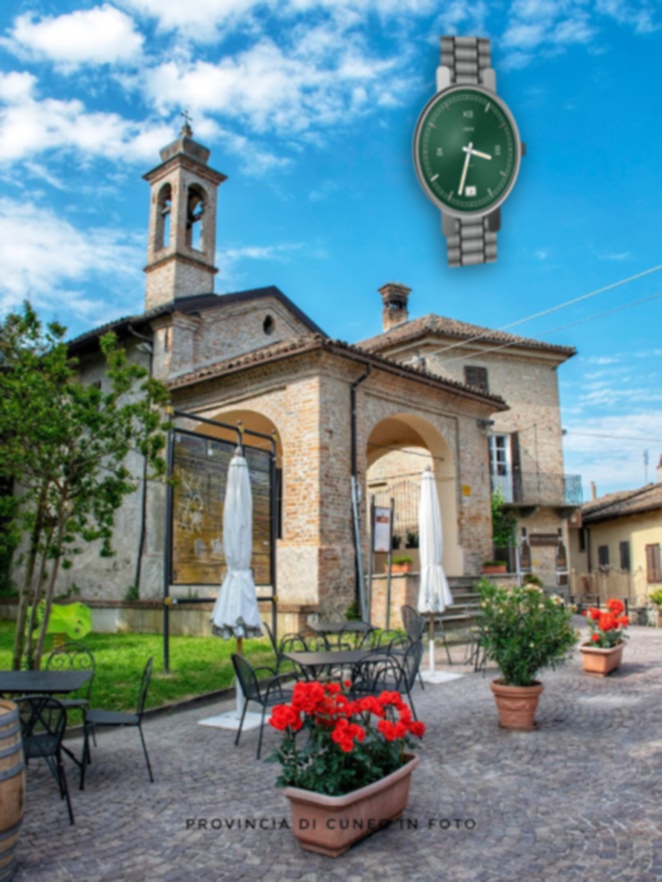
3,33
